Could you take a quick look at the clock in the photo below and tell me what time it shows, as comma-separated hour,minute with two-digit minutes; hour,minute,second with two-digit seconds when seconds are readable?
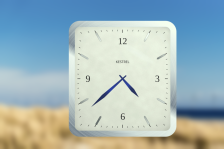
4,38
